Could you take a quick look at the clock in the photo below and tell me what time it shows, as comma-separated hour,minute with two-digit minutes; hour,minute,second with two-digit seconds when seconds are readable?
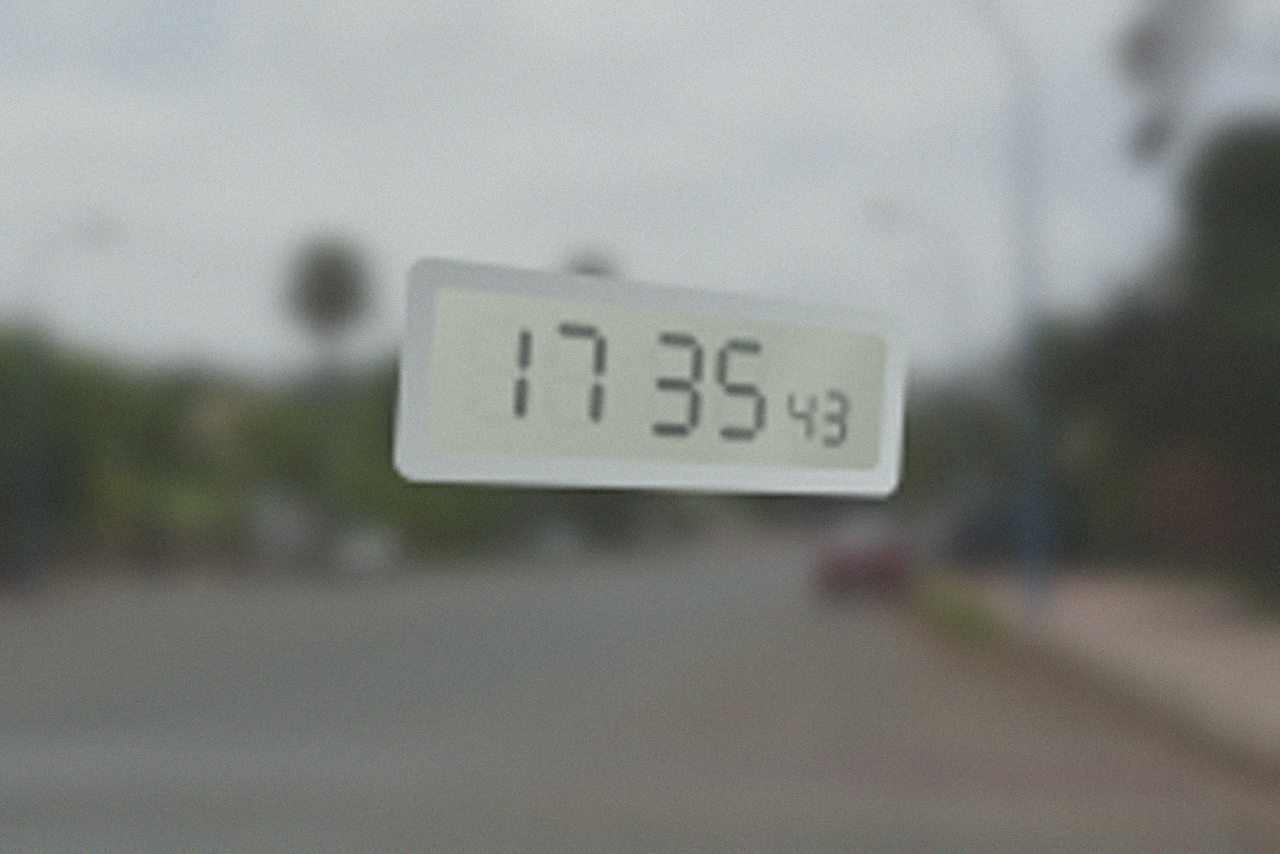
17,35,43
